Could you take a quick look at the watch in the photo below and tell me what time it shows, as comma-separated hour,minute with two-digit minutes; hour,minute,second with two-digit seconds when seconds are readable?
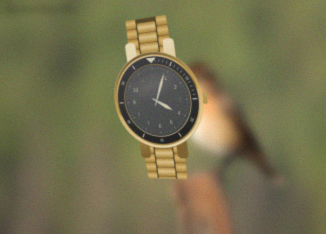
4,04
